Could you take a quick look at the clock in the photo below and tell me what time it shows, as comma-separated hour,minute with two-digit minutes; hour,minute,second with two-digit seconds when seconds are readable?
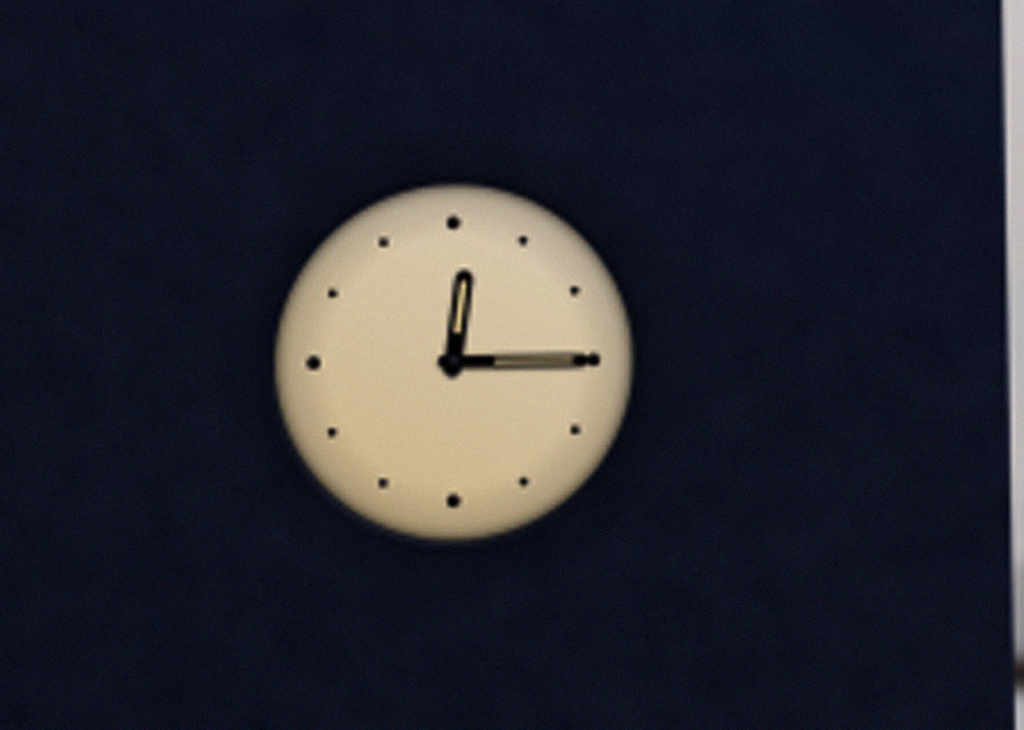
12,15
